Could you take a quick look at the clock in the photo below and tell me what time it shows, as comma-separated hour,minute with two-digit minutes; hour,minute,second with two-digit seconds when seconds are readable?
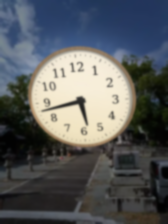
5,43
